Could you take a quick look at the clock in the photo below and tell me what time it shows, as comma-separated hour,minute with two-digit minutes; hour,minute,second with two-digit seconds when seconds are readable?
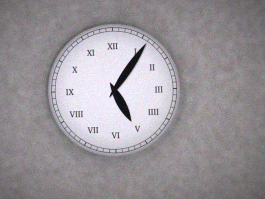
5,06
